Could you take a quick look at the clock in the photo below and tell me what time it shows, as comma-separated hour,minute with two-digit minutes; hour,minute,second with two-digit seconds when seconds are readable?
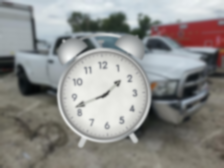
1,42
